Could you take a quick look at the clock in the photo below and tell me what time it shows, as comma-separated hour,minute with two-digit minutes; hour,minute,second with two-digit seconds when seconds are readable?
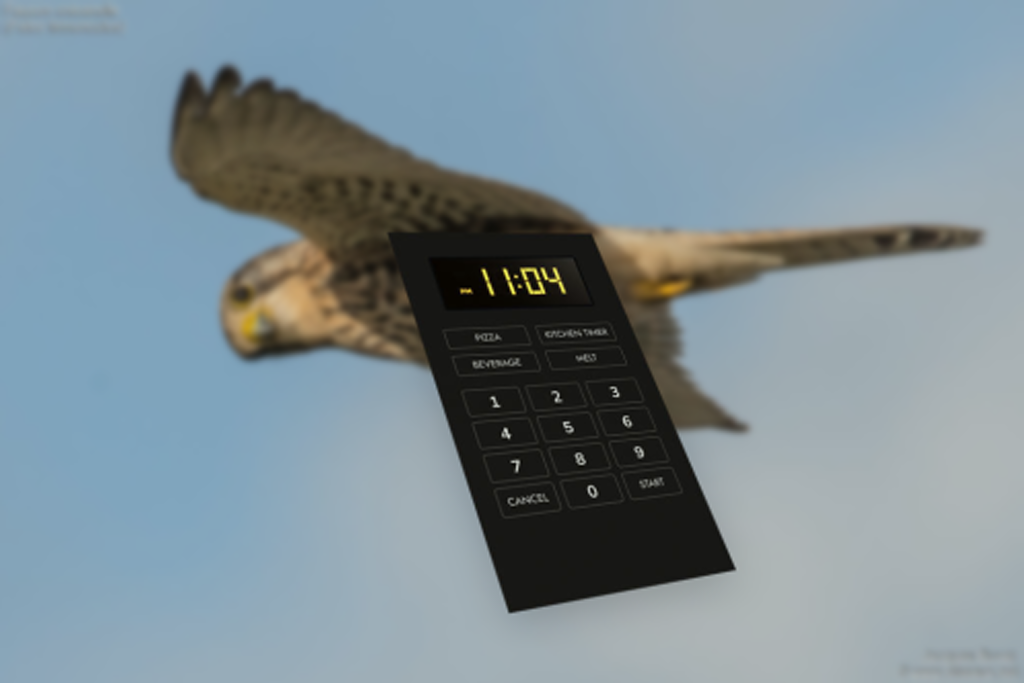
11,04
